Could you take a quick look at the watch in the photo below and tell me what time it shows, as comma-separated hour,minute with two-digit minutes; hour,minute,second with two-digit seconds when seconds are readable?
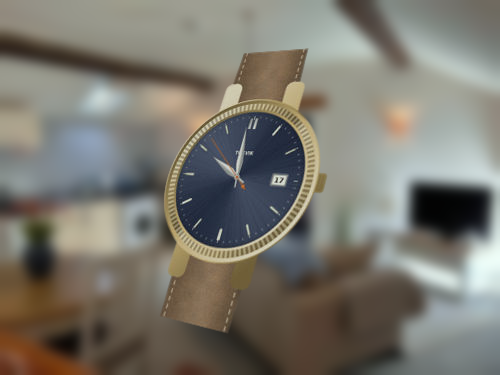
9,58,52
